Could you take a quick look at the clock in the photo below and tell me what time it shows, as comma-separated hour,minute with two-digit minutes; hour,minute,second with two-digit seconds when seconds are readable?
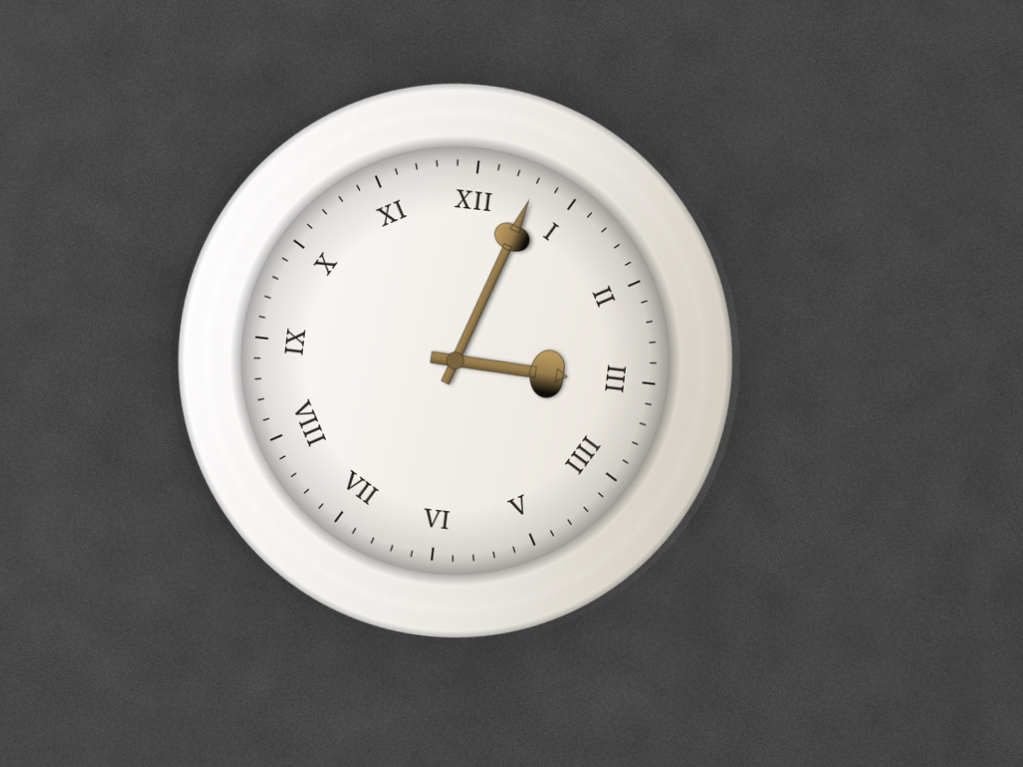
3,03
